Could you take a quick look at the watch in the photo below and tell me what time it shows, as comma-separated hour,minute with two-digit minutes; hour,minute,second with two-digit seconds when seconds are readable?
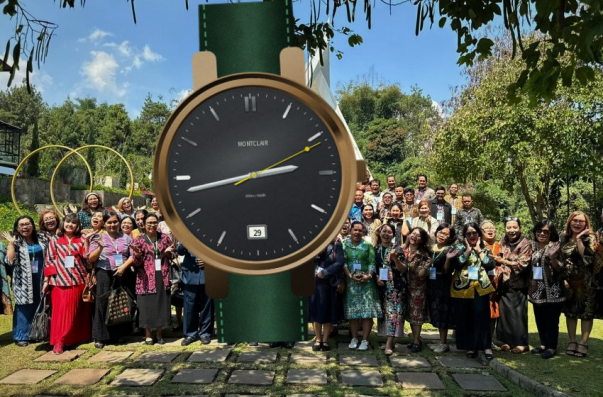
2,43,11
